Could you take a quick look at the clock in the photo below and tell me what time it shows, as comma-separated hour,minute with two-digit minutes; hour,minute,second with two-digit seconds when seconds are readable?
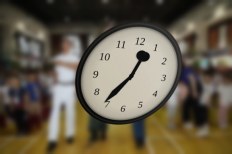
12,36
